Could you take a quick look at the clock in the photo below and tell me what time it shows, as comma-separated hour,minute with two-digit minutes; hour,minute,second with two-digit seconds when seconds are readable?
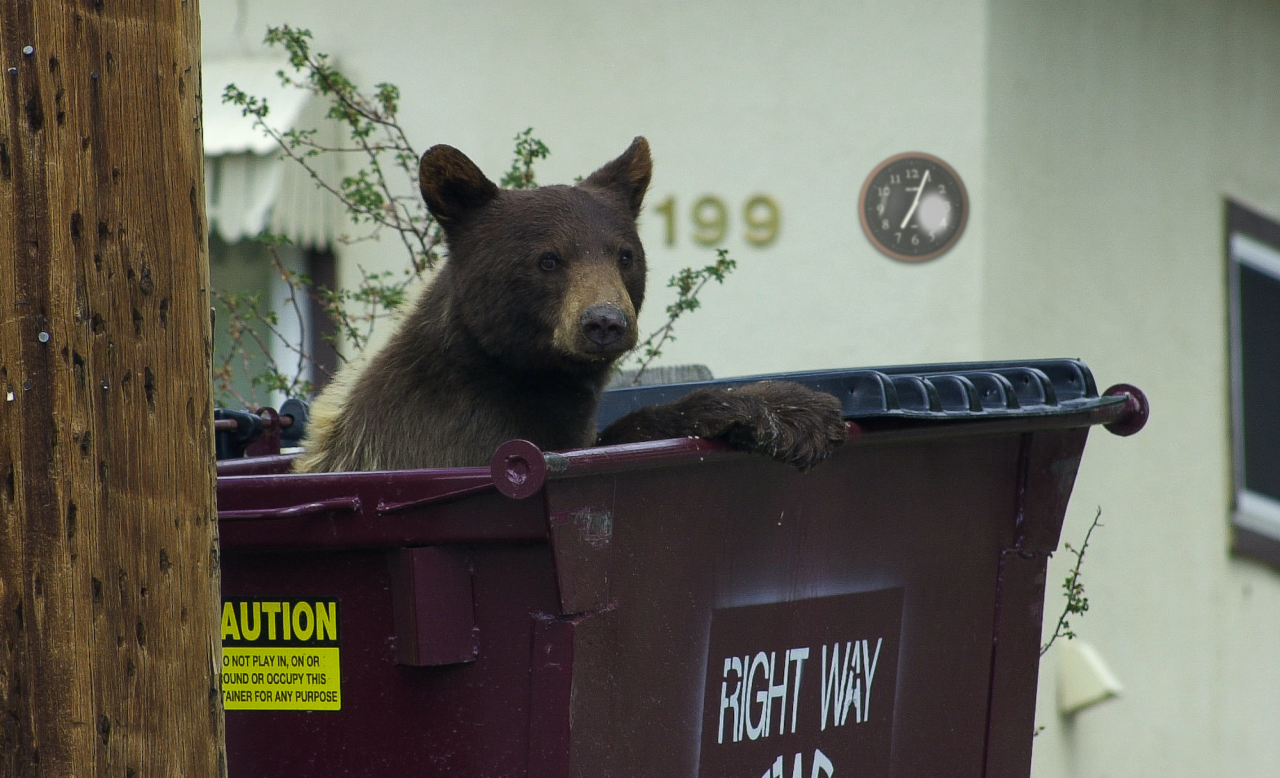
7,04
